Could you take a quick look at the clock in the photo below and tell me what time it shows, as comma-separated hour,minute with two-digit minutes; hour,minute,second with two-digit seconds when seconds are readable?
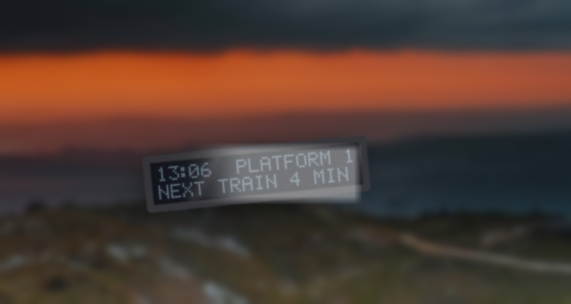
13,06
